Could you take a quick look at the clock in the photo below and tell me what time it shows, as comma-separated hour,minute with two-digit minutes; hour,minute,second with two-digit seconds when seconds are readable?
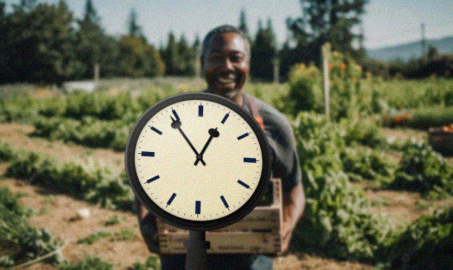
12,54
